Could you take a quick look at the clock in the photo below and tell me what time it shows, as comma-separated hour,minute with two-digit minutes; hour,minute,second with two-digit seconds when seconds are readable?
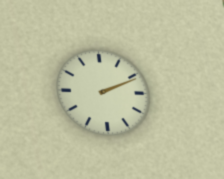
2,11
